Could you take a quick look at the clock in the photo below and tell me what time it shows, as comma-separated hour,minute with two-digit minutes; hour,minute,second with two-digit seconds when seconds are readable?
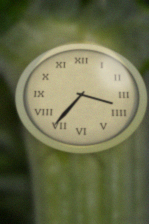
3,36
